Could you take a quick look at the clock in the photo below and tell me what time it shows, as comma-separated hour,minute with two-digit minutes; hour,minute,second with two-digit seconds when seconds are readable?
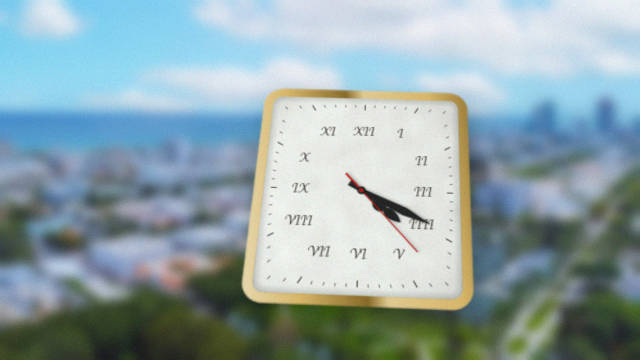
4,19,23
